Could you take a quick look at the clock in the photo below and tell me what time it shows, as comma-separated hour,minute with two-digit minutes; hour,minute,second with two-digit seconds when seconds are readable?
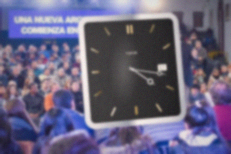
4,17
